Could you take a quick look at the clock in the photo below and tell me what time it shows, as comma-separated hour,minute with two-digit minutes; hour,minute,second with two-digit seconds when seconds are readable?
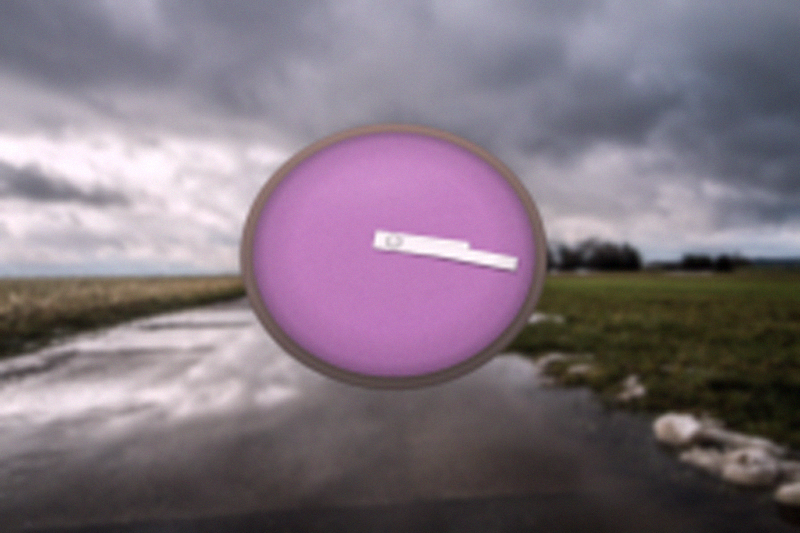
3,17
